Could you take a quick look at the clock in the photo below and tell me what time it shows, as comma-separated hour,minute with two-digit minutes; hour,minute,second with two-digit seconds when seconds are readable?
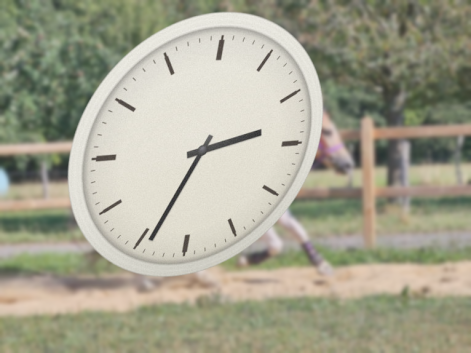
2,34
